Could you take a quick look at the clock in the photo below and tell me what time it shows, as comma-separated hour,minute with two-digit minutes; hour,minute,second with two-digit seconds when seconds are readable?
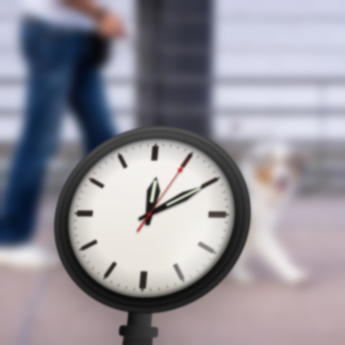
12,10,05
